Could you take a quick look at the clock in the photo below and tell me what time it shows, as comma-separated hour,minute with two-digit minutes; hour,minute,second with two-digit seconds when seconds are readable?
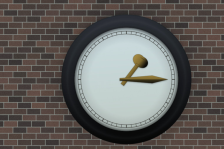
1,15
